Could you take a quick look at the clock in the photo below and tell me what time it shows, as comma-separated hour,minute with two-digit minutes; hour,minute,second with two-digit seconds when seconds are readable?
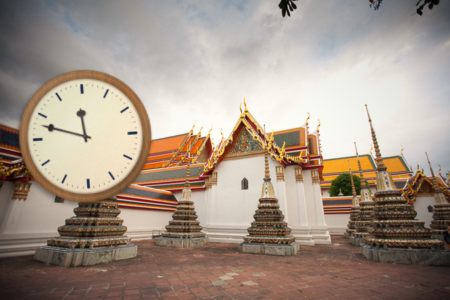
11,48
